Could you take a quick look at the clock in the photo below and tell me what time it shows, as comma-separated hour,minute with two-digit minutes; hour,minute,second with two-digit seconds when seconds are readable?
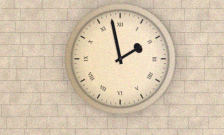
1,58
